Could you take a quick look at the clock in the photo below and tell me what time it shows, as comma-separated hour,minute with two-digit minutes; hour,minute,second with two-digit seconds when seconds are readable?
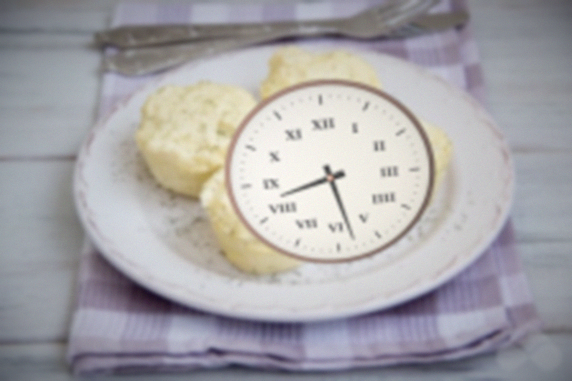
8,28
